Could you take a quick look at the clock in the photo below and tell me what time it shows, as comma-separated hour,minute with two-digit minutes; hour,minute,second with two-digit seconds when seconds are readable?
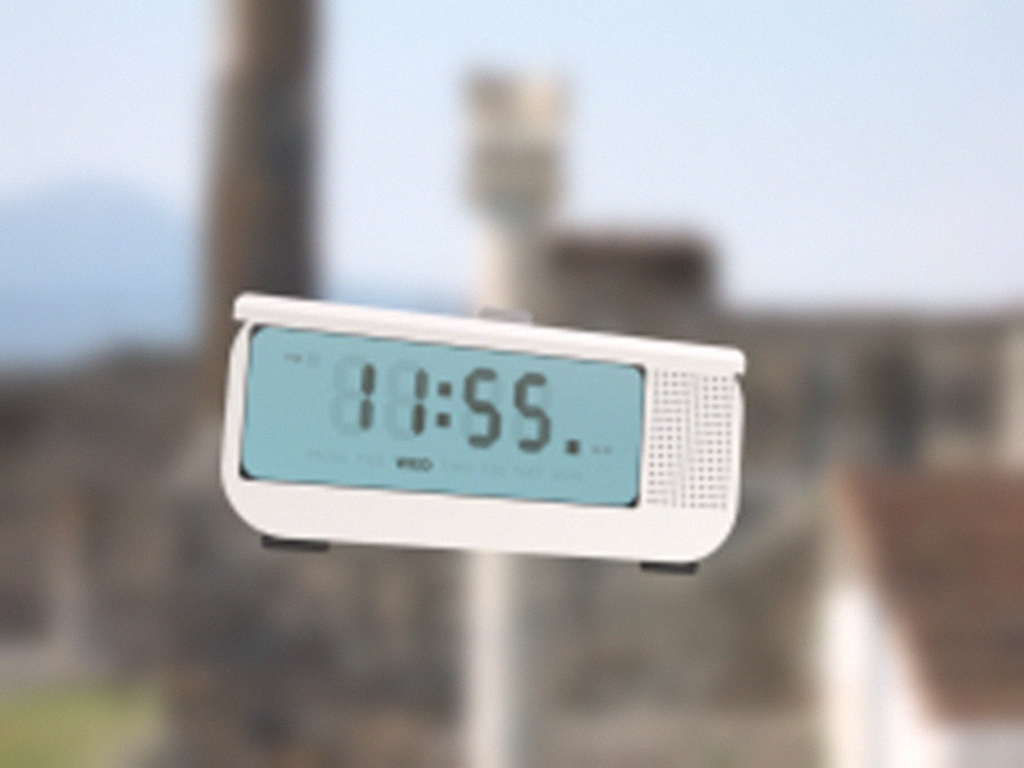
11,55
